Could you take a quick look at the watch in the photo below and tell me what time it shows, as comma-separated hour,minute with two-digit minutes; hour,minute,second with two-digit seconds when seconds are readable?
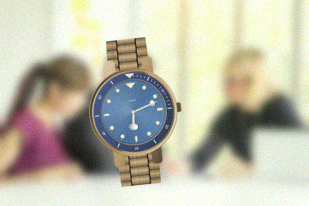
6,12
